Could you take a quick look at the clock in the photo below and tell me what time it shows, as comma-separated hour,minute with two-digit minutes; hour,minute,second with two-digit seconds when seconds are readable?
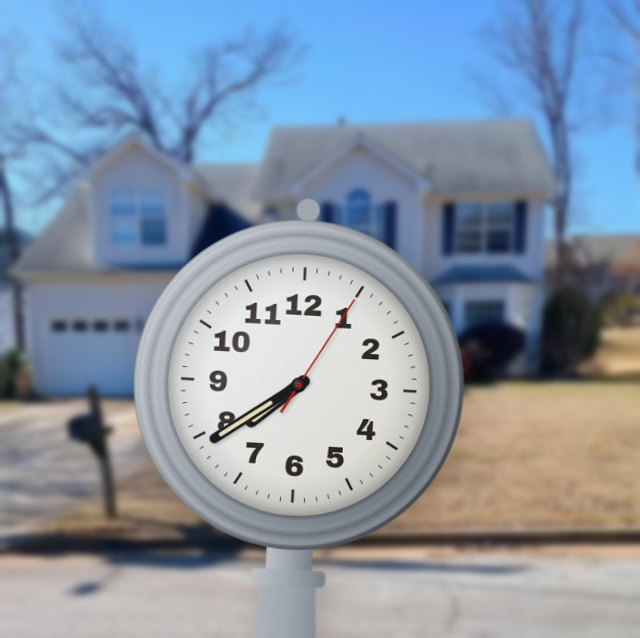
7,39,05
